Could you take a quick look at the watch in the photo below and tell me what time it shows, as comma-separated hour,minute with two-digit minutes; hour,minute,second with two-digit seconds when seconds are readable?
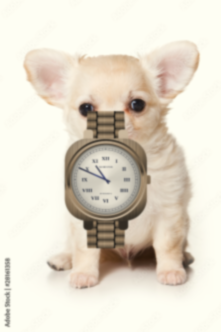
10,49
